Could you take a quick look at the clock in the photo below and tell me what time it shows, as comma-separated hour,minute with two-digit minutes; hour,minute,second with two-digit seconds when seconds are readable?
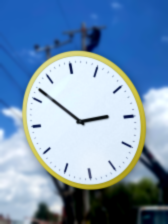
2,52
